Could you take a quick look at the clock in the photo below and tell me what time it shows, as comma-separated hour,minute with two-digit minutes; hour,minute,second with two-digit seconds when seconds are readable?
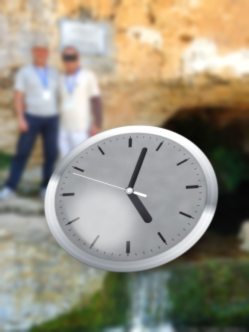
5,02,49
